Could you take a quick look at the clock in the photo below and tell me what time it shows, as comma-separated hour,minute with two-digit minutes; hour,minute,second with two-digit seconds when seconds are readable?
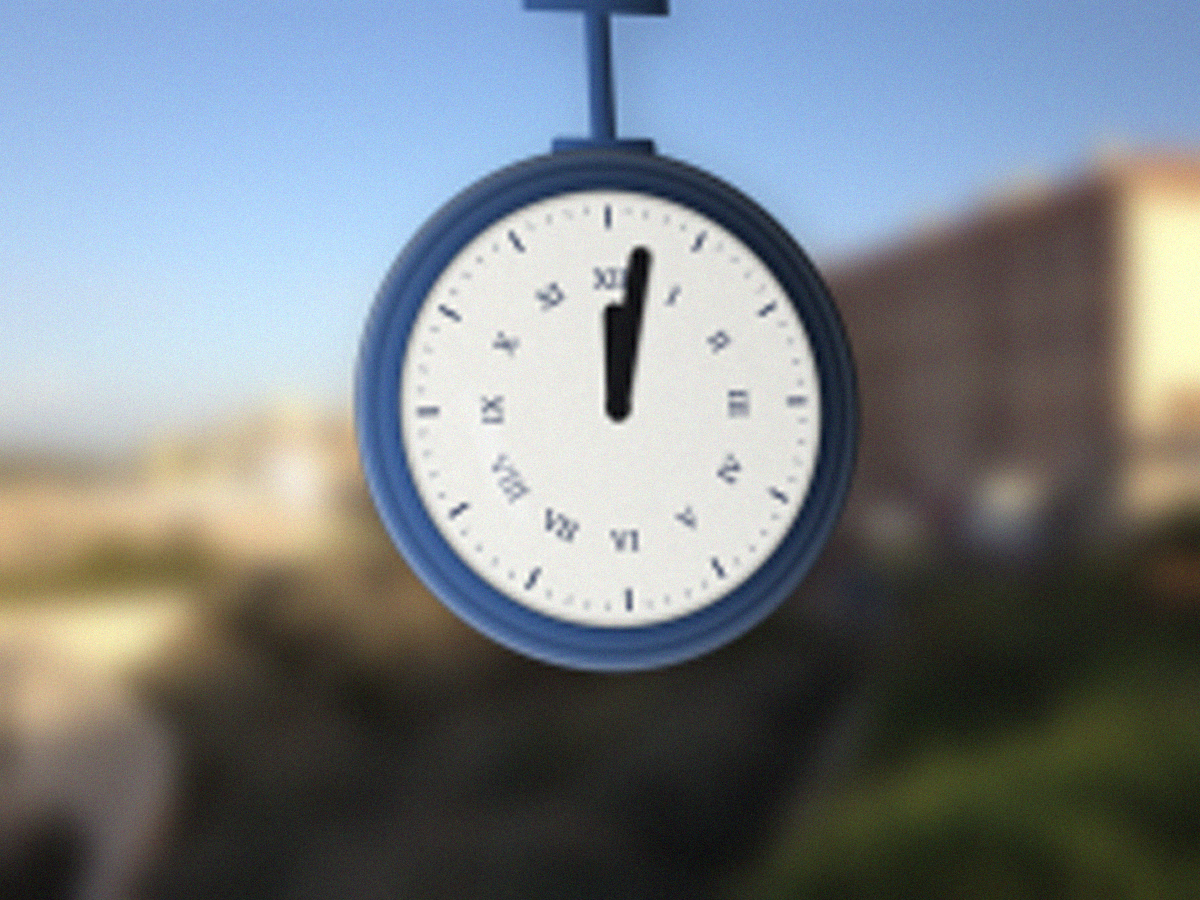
12,02
